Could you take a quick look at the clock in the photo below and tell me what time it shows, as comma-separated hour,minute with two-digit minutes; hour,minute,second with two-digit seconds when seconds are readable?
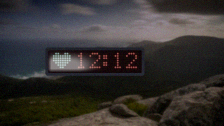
12,12
